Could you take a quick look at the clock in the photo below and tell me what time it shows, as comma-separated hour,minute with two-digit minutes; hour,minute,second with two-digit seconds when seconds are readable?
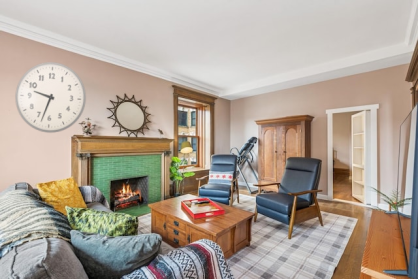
9,33
